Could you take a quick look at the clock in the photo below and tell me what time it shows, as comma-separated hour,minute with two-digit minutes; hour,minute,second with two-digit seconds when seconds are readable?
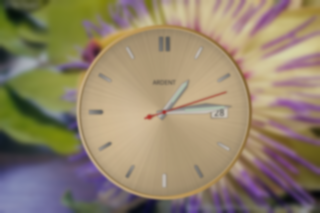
1,14,12
